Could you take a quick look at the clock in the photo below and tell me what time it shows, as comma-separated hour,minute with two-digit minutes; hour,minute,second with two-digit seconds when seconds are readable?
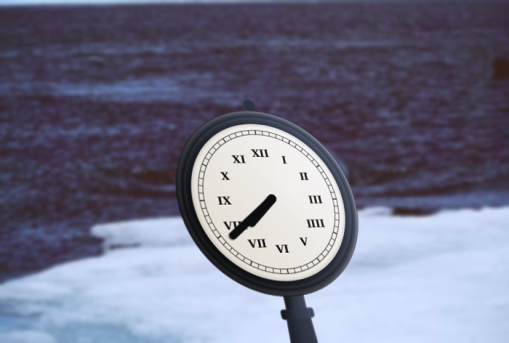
7,39
